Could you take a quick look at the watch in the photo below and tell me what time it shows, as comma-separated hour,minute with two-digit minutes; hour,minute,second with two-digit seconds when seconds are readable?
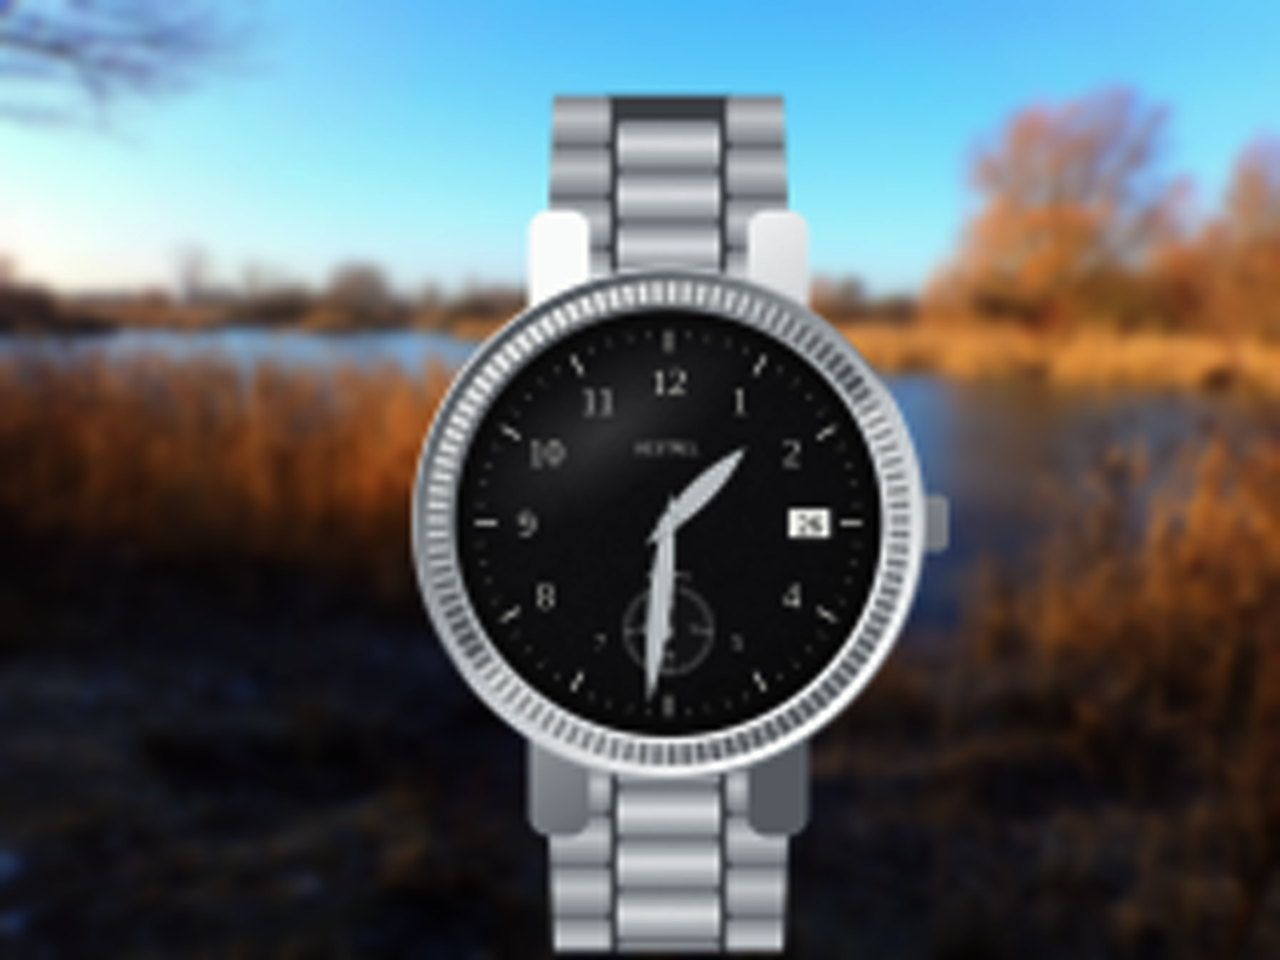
1,31
